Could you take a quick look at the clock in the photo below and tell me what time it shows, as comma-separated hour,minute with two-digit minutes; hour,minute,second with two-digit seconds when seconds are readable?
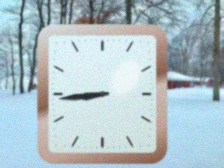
8,44
